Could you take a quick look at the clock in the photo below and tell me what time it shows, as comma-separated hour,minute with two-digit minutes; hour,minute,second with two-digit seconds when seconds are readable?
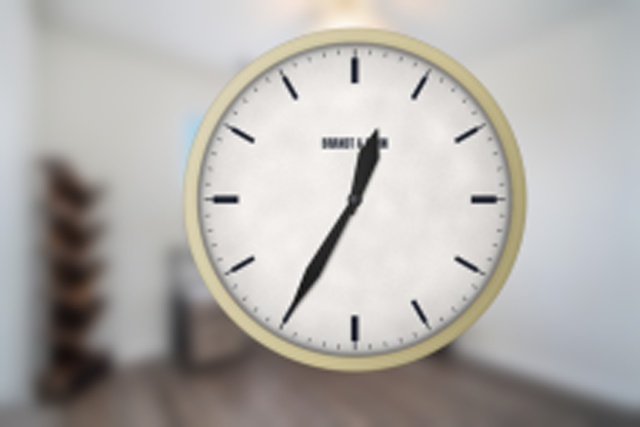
12,35
